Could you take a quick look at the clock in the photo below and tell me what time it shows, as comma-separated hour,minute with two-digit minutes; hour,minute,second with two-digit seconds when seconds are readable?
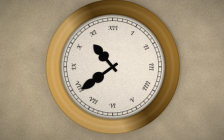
10,39
